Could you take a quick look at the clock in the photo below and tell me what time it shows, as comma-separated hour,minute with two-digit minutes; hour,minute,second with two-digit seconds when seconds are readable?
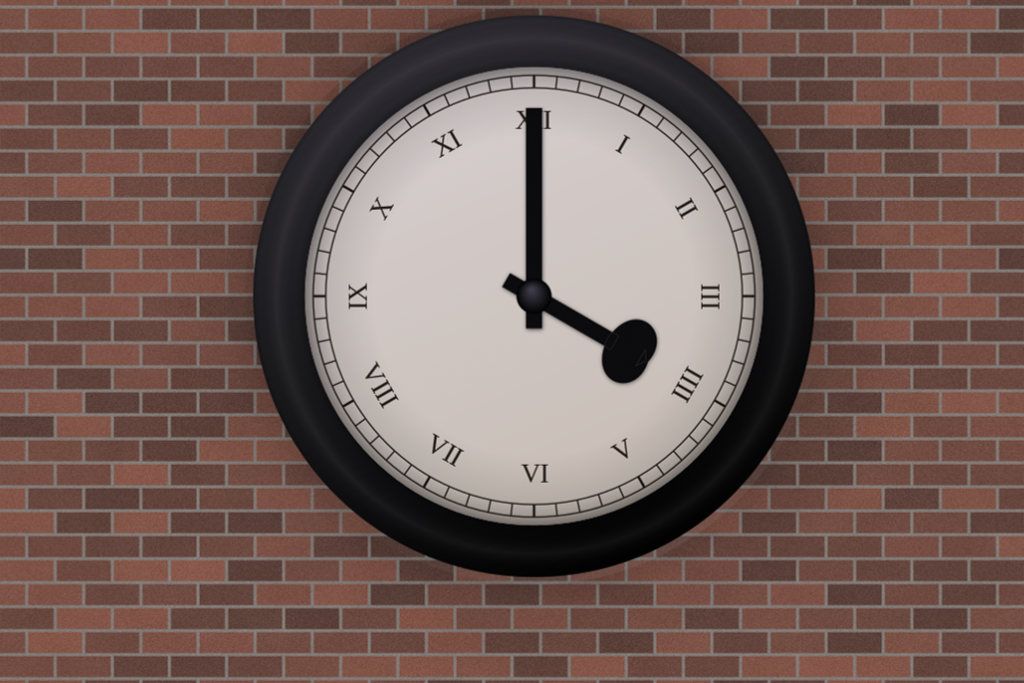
4,00
